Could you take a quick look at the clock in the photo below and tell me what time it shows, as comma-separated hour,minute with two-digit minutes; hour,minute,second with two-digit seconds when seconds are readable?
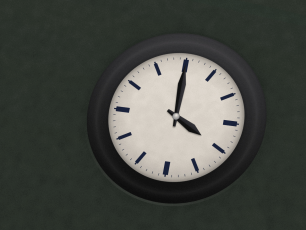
4,00
